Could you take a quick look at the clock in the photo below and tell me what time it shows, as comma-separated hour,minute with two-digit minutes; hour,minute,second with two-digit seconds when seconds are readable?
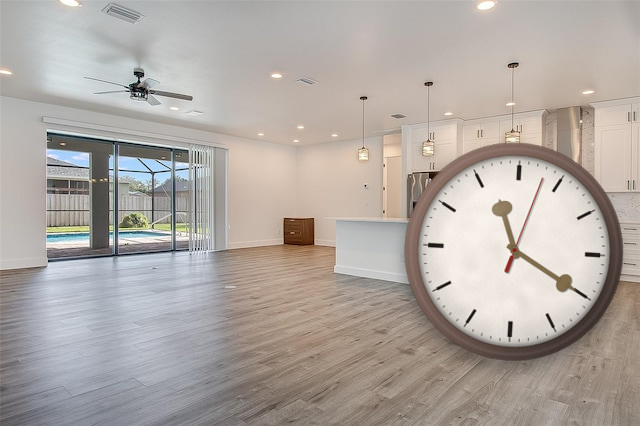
11,20,03
